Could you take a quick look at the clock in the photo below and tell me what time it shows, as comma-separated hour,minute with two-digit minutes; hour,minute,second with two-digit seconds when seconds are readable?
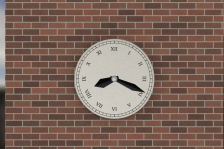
8,19
